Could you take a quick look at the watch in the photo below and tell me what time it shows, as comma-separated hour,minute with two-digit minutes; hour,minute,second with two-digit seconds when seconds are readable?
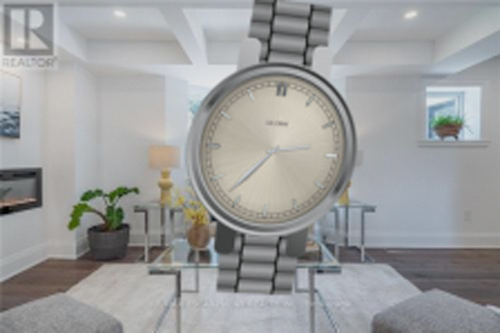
2,37
